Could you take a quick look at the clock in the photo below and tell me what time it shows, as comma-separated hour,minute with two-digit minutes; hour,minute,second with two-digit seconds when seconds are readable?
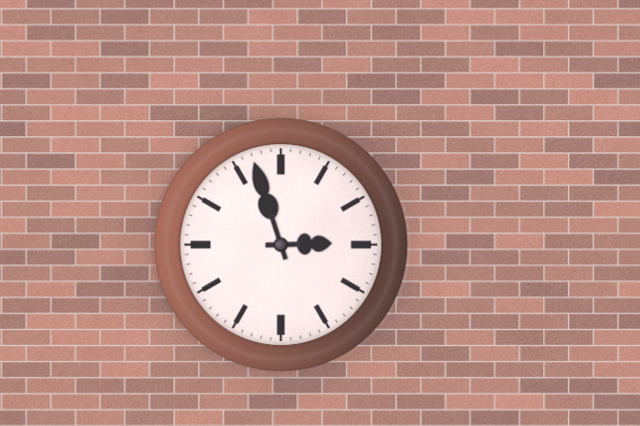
2,57
